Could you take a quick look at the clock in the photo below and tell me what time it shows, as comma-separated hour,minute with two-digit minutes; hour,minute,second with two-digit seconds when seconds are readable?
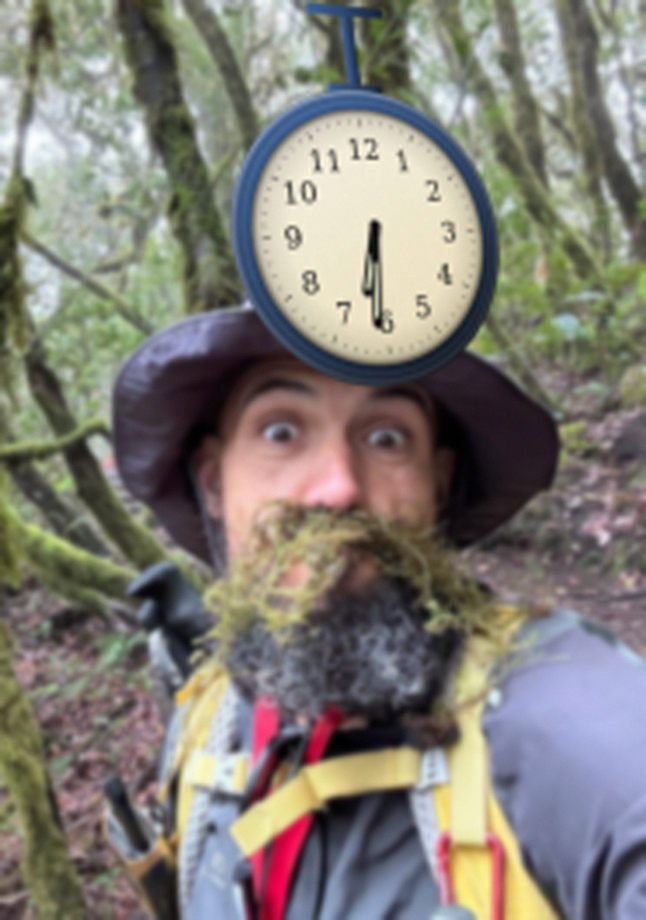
6,31
